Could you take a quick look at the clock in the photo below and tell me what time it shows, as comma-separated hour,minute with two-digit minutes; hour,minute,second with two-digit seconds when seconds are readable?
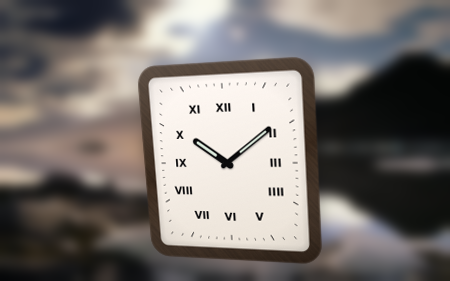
10,09
